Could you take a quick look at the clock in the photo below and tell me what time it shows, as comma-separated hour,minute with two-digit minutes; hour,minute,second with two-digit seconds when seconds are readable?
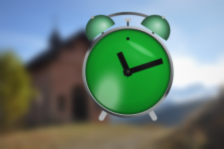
11,12
